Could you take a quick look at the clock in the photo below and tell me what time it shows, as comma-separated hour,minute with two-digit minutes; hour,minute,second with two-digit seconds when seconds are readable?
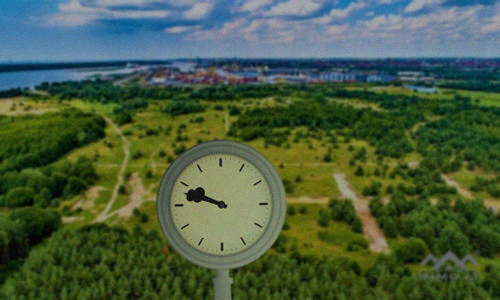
9,48
